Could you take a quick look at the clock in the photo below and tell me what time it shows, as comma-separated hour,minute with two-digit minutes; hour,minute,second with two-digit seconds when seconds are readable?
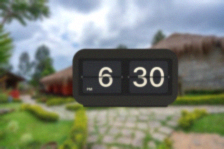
6,30
